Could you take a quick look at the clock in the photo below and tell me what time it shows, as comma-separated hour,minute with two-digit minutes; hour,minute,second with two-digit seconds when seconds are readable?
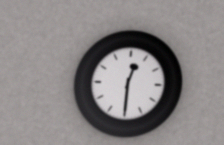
12,30
